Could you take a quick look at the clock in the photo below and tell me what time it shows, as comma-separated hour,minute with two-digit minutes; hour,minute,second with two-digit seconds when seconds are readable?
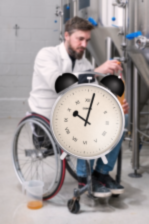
10,02
